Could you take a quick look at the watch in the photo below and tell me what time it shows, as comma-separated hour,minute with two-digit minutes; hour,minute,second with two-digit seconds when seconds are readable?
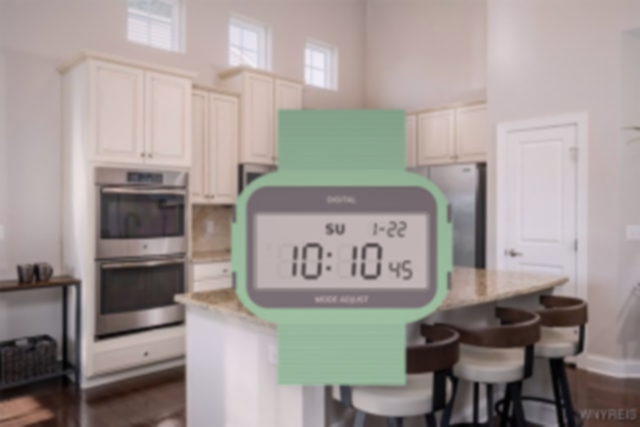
10,10,45
